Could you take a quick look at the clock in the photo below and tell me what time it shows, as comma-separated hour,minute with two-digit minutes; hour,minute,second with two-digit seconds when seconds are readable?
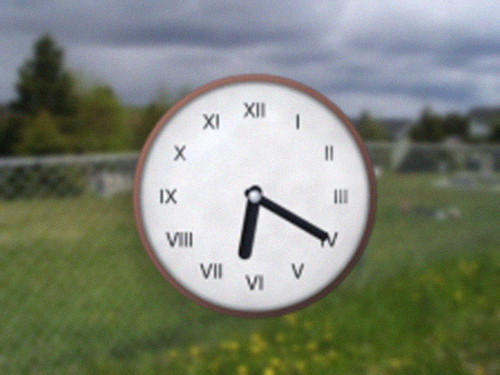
6,20
